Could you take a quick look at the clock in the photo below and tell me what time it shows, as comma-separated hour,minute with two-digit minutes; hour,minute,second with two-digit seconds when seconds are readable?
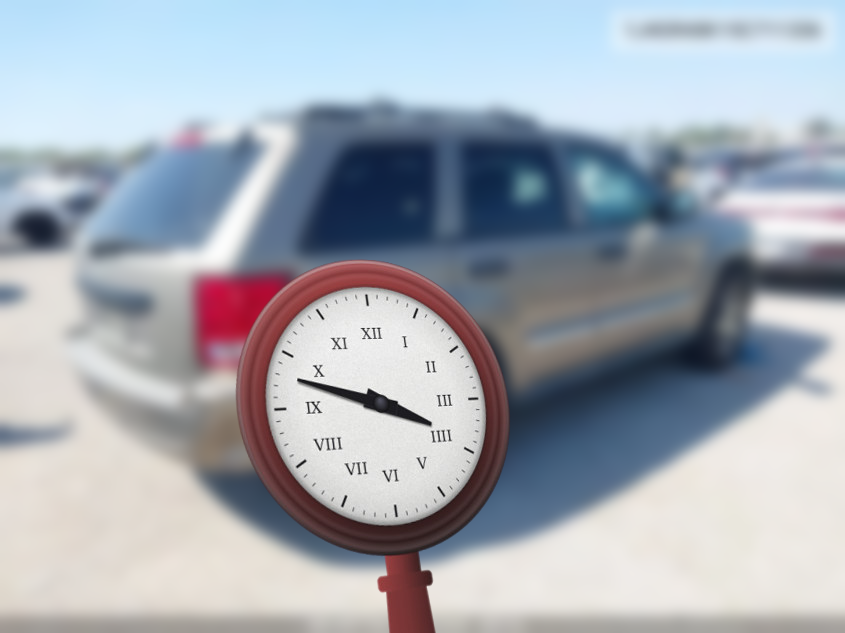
3,48
